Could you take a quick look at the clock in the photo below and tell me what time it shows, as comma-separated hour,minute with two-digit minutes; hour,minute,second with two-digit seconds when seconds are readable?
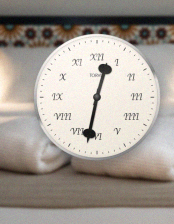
12,32
